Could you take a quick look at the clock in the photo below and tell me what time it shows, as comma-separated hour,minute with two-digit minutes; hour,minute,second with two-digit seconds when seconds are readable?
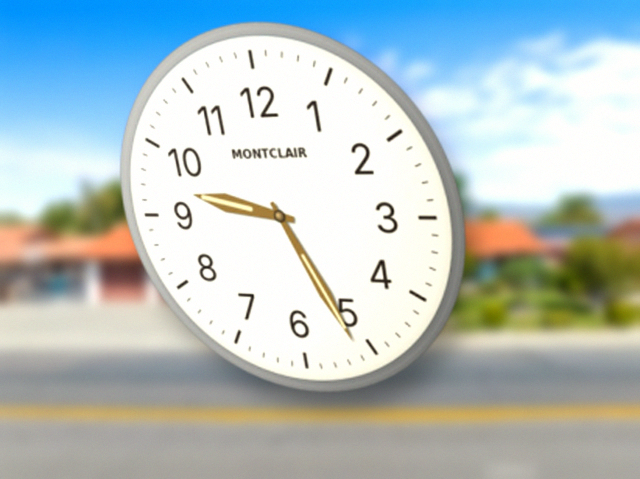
9,26
